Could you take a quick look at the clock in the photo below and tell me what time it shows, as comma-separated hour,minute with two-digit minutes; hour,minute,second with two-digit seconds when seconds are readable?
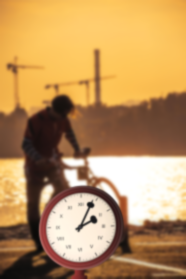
2,04
